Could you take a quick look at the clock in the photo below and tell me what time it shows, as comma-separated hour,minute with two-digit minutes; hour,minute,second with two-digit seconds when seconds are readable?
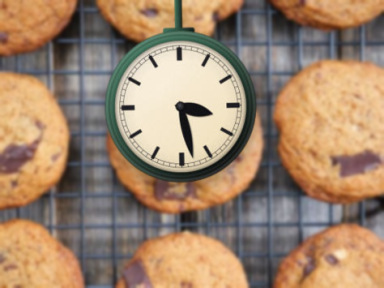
3,28
